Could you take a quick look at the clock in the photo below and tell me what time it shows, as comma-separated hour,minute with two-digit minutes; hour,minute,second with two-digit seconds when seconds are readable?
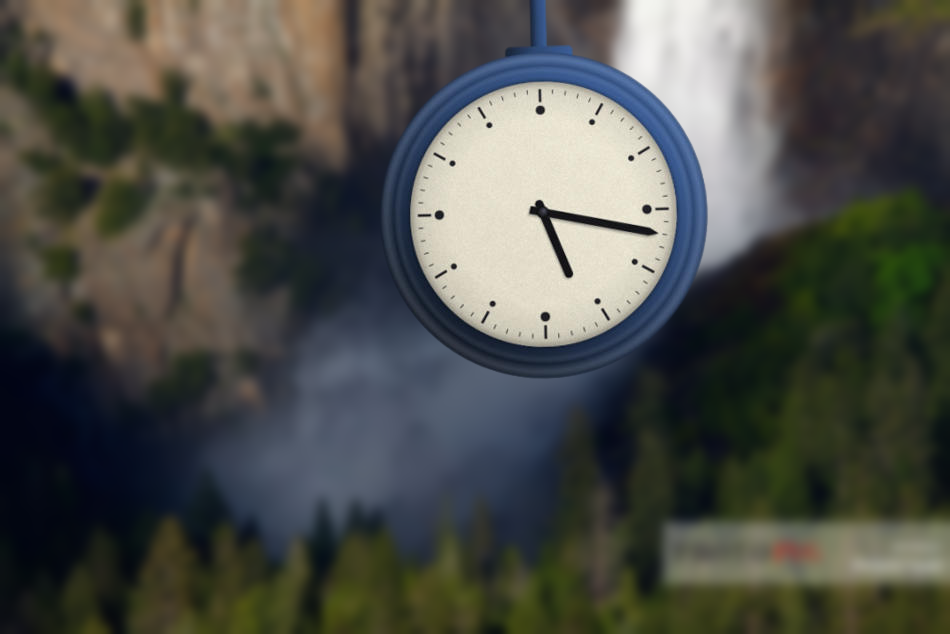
5,17
